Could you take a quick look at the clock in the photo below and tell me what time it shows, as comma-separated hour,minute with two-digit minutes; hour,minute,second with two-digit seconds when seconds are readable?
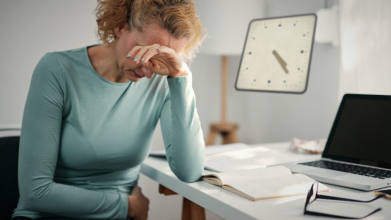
4,23
